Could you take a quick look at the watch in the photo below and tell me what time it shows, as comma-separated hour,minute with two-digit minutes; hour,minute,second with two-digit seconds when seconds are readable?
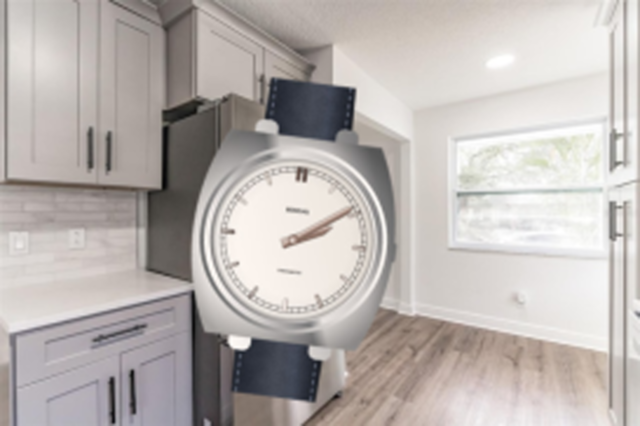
2,09
